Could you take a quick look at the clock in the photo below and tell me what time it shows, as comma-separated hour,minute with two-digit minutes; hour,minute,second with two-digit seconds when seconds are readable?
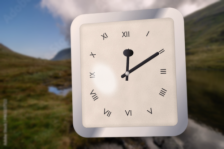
12,10
